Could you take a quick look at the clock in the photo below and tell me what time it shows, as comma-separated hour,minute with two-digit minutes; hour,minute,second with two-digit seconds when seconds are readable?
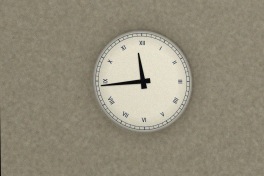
11,44
